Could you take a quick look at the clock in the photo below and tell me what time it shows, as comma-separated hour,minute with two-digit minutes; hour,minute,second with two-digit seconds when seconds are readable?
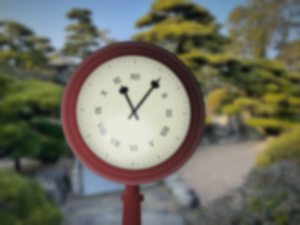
11,06
